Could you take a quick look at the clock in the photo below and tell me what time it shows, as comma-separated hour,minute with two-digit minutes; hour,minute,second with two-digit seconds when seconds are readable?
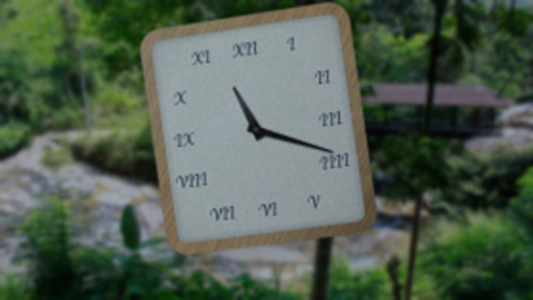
11,19
